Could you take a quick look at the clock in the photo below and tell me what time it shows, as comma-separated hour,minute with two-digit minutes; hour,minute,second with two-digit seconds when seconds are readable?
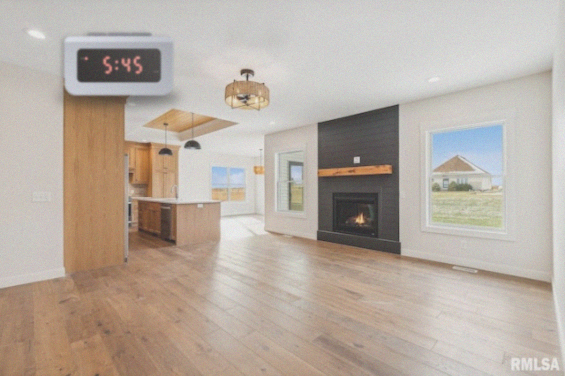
5,45
